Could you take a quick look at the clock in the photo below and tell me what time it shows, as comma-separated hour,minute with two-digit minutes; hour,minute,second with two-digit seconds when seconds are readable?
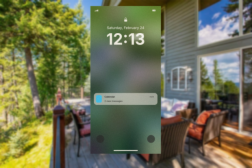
12,13
